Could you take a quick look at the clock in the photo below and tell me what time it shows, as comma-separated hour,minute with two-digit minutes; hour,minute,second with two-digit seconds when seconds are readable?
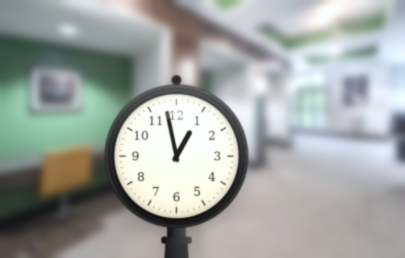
12,58
